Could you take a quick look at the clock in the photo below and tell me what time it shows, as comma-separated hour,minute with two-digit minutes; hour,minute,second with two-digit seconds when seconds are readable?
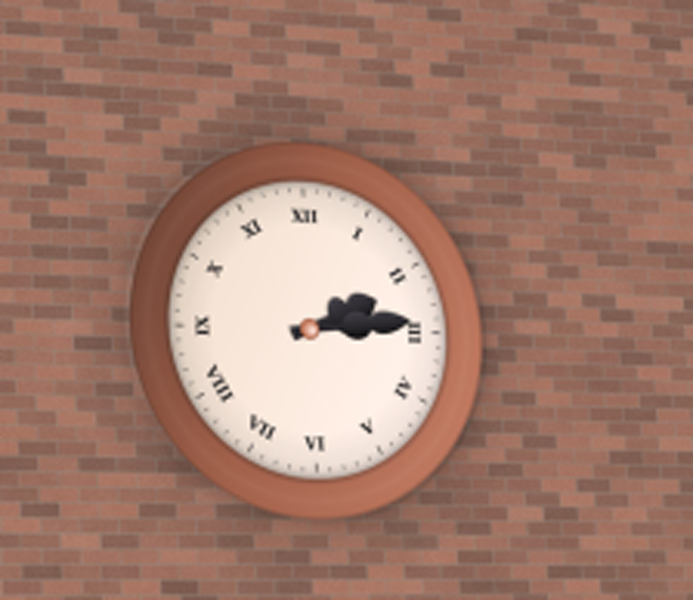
2,14
